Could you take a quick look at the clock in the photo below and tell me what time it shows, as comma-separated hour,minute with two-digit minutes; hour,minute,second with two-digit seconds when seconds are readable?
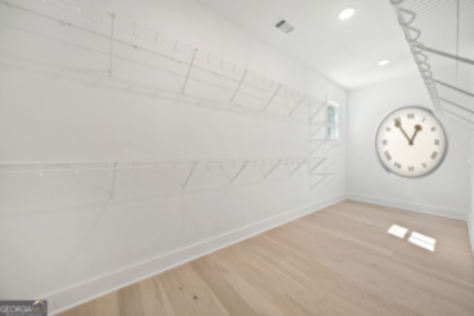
12,54
